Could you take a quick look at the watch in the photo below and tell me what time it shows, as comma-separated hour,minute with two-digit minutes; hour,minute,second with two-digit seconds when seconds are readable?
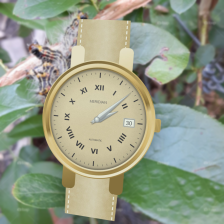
2,08
